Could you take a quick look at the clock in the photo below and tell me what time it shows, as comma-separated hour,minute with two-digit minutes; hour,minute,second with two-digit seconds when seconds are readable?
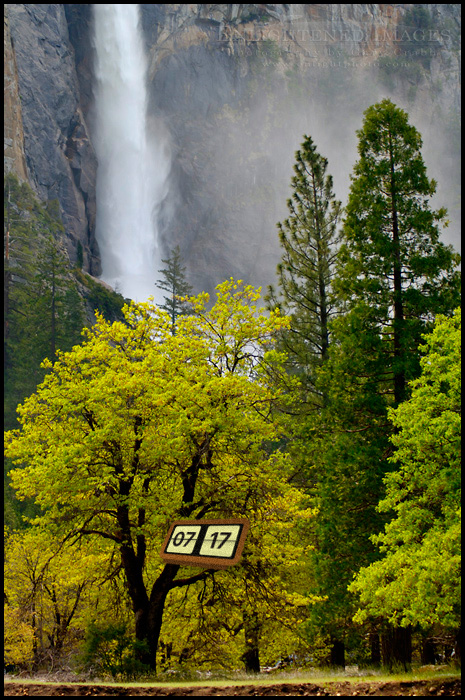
7,17
